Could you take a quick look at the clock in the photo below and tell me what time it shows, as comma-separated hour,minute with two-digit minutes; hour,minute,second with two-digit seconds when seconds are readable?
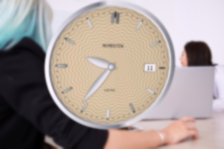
9,36
